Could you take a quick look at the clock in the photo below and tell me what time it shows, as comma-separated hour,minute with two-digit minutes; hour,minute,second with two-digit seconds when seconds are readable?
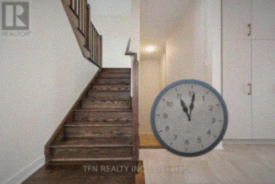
11,01
